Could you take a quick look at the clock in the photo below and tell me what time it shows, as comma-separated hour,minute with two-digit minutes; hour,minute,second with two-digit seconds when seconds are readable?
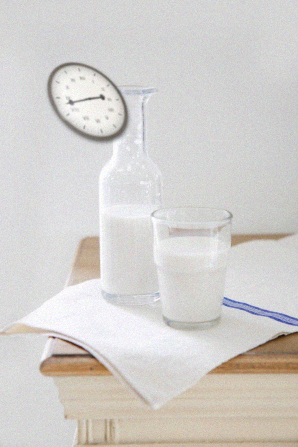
2,43
